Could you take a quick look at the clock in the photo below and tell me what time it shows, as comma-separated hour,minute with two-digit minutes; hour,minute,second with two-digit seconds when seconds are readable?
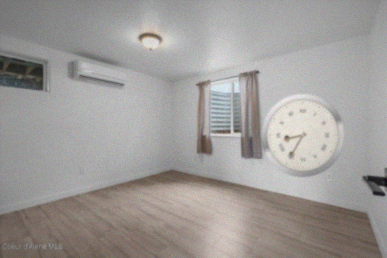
8,35
